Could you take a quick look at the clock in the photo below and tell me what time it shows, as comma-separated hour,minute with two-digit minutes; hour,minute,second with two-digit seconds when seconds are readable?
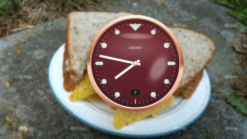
7,47
